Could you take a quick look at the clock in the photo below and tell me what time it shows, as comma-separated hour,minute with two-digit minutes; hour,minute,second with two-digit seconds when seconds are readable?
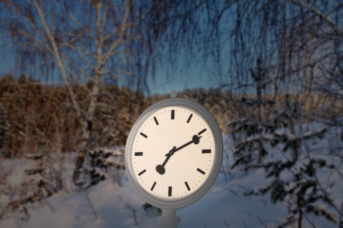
7,11
